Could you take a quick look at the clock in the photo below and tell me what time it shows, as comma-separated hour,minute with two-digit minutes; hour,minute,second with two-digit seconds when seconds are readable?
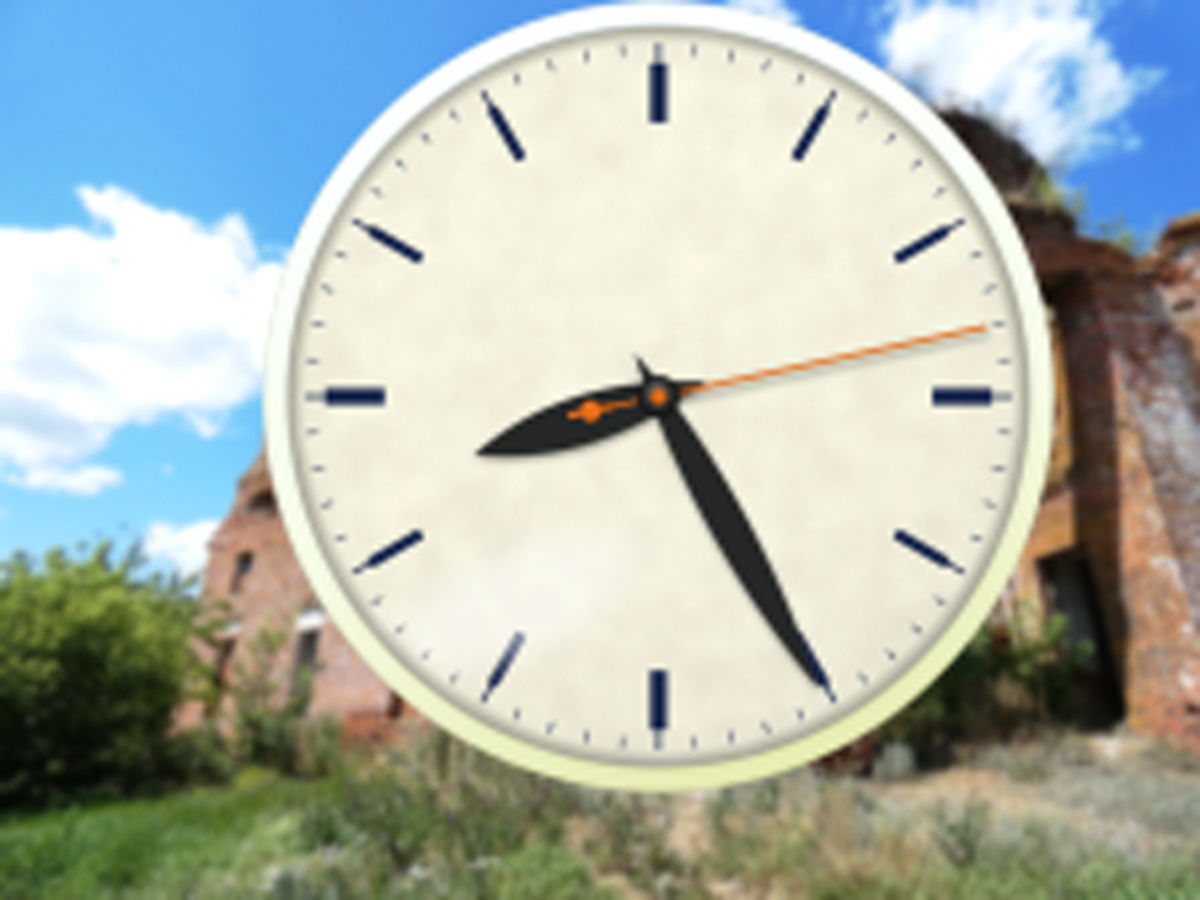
8,25,13
